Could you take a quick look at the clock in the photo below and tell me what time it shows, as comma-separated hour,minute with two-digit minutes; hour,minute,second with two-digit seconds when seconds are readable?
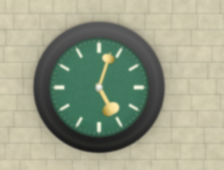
5,03
